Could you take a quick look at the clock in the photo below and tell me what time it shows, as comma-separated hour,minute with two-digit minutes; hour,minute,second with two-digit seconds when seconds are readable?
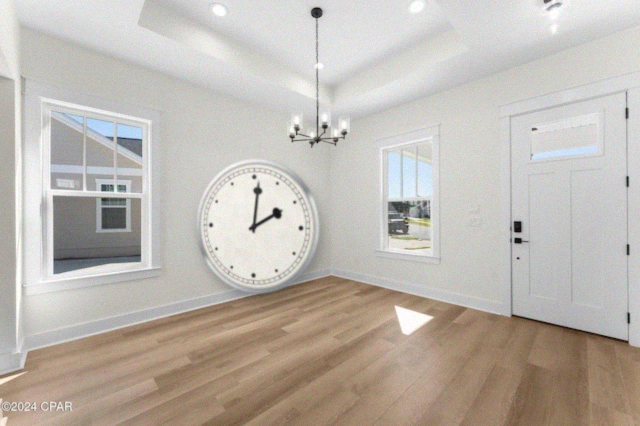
2,01
